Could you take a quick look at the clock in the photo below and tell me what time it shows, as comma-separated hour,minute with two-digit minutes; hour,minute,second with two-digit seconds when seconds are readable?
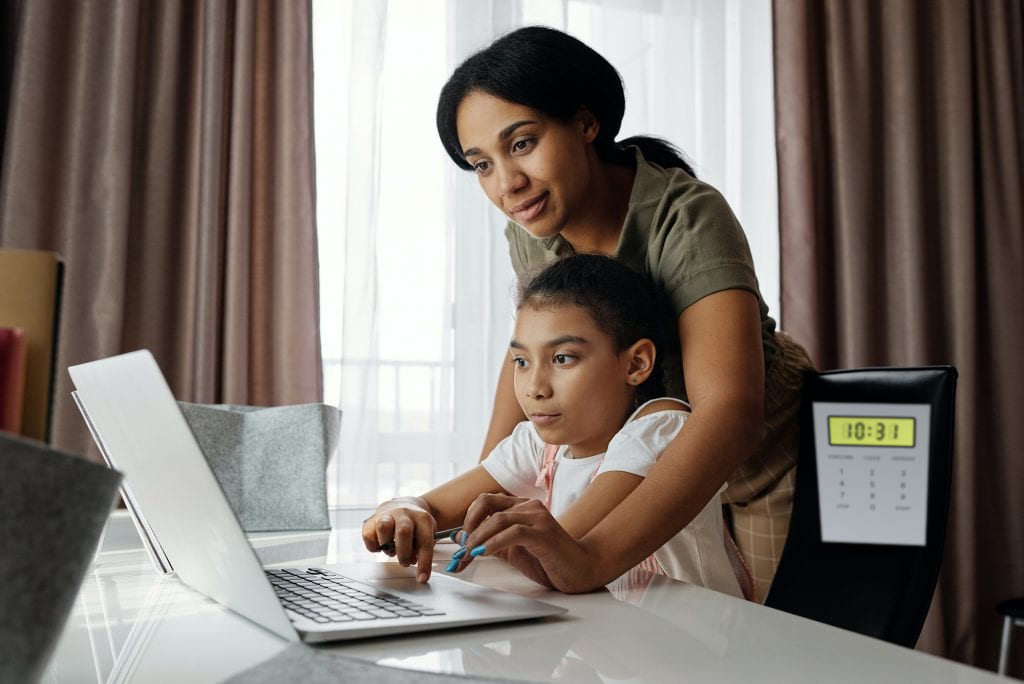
10,31
